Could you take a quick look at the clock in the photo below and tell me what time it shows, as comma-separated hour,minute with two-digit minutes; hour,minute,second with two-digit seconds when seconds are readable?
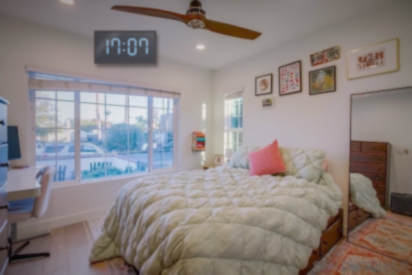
17,07
